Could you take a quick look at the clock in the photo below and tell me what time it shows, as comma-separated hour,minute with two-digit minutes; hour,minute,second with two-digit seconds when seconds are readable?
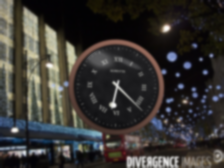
6,22
